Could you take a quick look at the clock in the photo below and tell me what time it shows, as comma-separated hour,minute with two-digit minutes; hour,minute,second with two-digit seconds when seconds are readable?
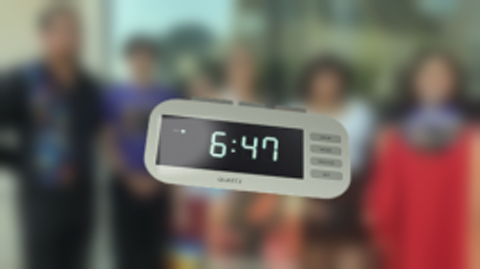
6,47
